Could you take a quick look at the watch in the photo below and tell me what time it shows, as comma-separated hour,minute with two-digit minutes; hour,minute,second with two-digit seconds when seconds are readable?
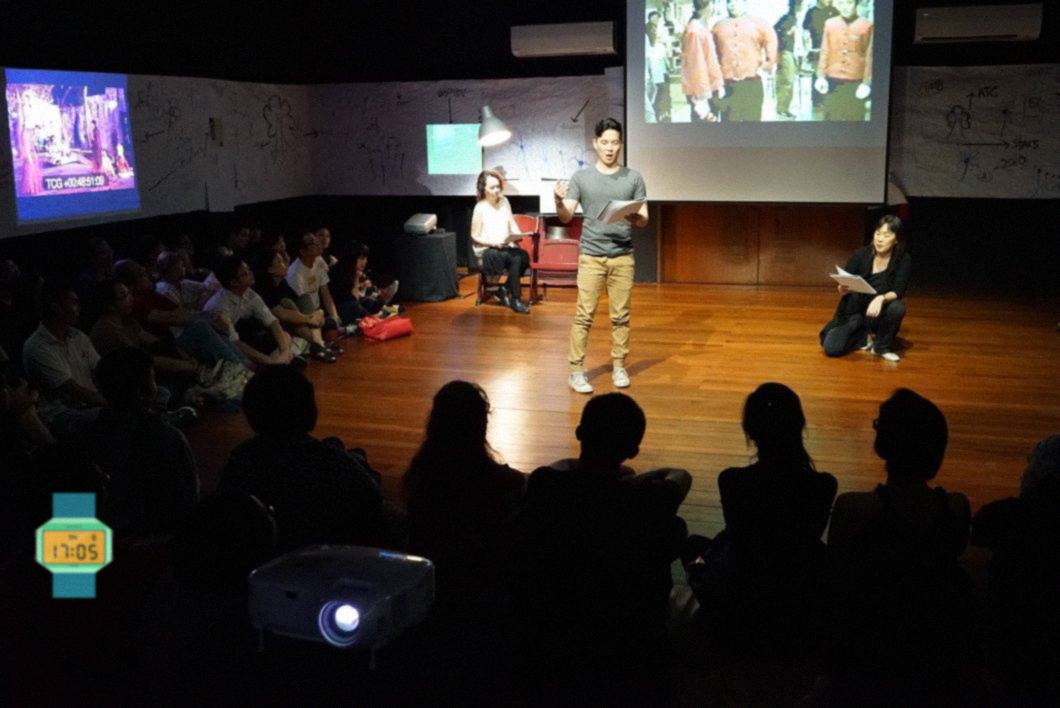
17,05
